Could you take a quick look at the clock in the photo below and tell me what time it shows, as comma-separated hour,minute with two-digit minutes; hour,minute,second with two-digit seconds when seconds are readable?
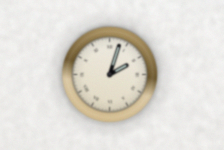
2,03
